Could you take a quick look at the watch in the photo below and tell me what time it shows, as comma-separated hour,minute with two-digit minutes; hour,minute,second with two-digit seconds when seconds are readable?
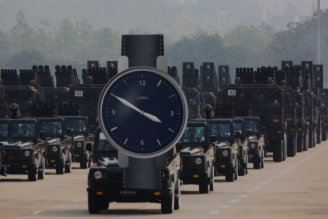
3,50
